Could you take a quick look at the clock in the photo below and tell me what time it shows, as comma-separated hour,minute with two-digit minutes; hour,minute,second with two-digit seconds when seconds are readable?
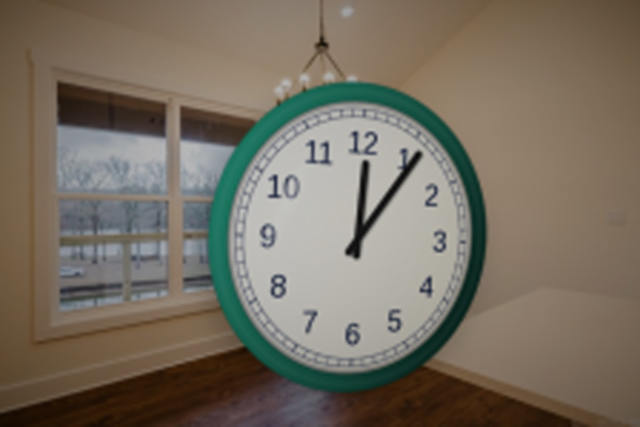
12,06
